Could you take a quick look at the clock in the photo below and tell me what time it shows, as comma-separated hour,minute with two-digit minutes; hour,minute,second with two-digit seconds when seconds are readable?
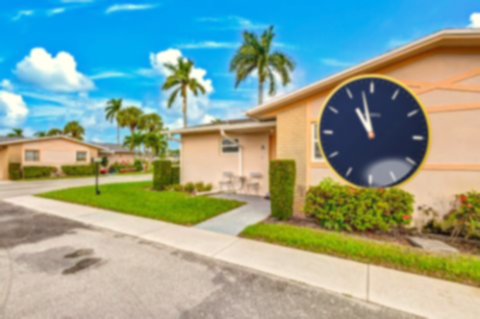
10,58
